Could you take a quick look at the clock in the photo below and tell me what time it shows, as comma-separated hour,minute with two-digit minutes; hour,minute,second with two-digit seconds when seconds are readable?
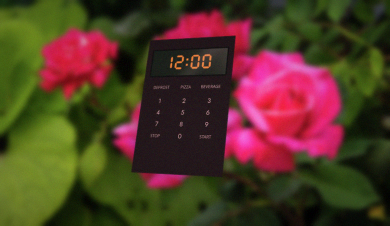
12,00
